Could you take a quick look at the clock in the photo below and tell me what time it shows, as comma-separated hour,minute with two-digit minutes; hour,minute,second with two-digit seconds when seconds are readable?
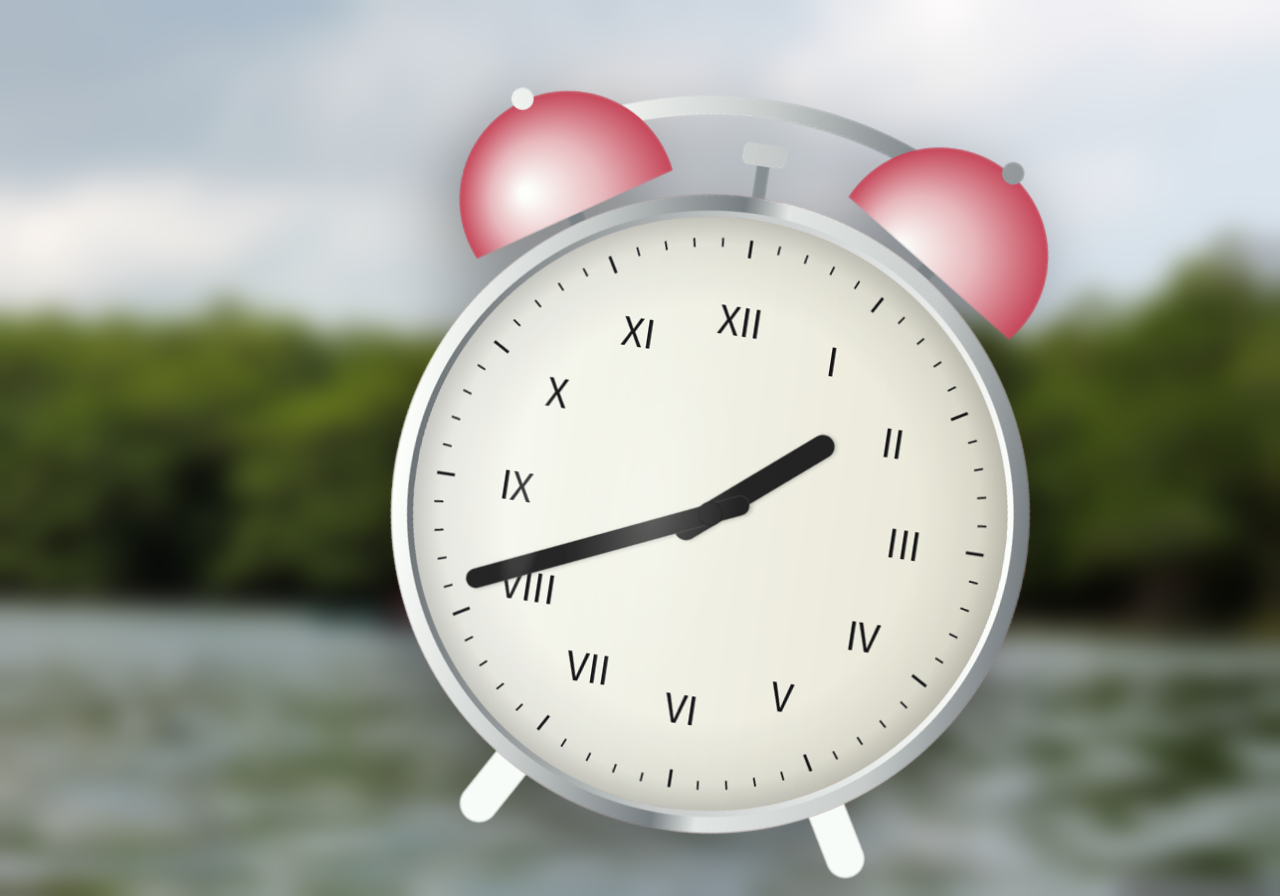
1,41
